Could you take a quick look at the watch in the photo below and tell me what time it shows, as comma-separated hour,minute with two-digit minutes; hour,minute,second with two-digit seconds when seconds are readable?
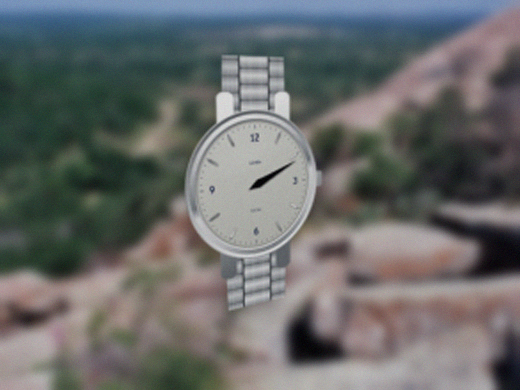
2,11
